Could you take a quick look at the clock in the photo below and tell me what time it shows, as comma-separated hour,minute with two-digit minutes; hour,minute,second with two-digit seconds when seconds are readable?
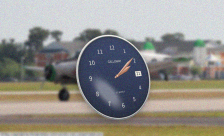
2,09
